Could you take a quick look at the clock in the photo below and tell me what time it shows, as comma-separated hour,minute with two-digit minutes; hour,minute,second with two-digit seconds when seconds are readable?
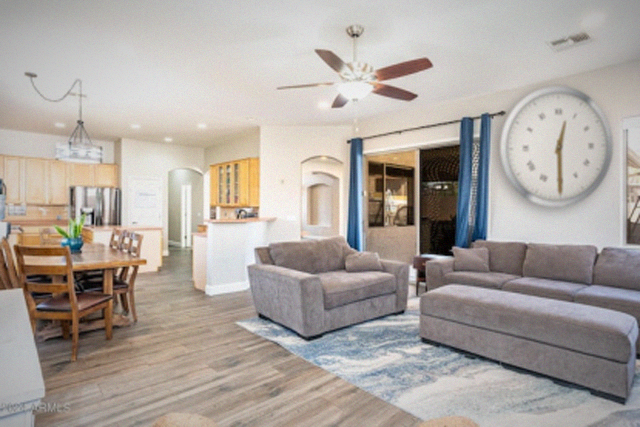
12,30
